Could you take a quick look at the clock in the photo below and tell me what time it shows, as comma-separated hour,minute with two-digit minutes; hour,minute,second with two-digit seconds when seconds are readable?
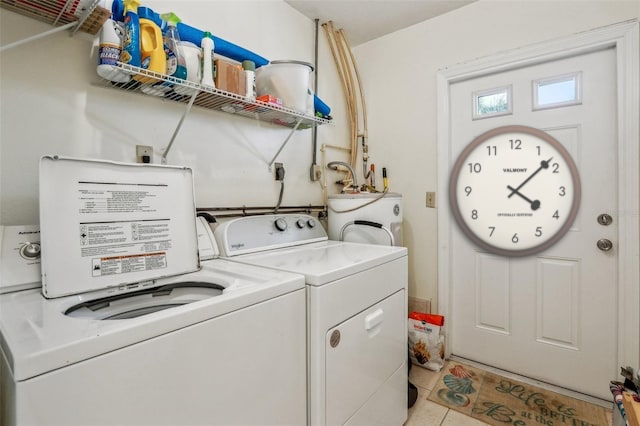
4,08
